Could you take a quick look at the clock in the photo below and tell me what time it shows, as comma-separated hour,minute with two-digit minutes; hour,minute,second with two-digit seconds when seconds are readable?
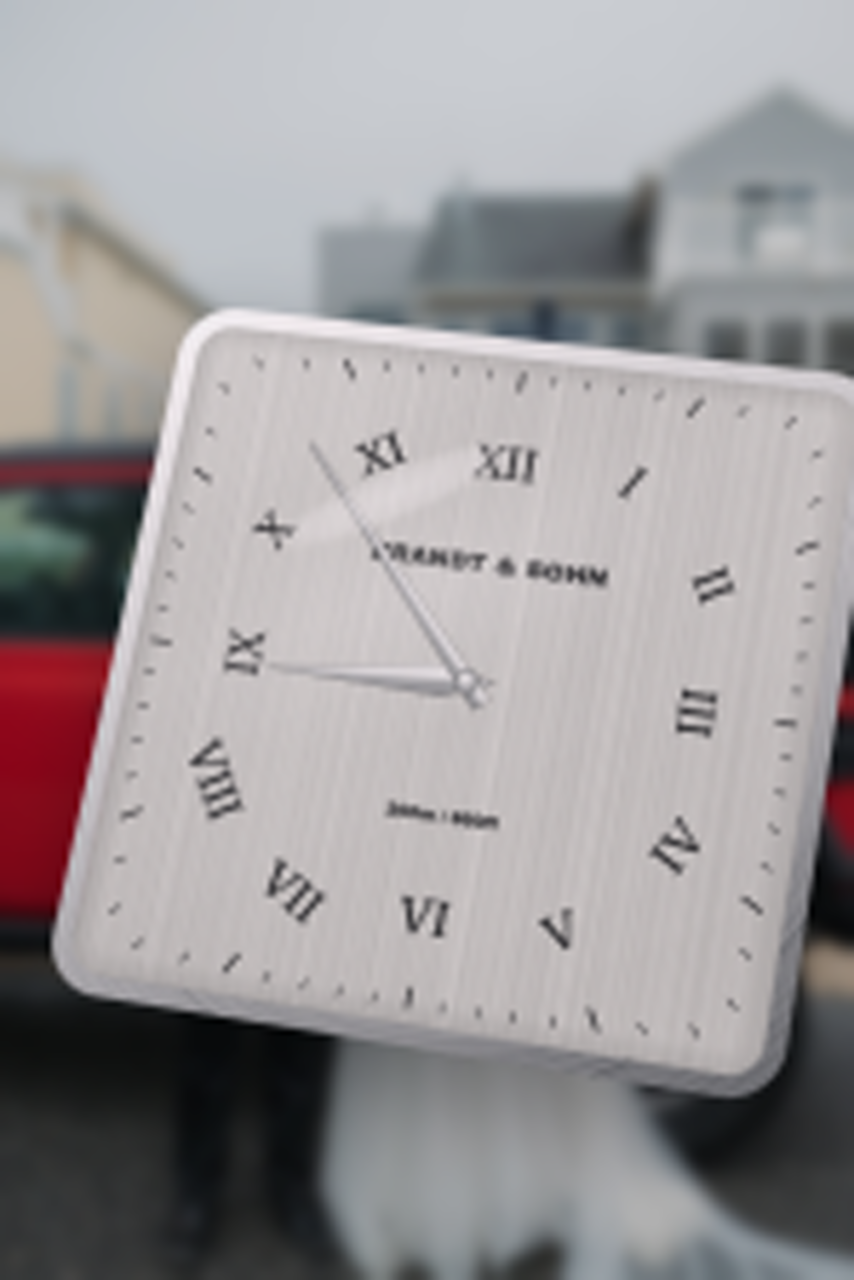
8,53
